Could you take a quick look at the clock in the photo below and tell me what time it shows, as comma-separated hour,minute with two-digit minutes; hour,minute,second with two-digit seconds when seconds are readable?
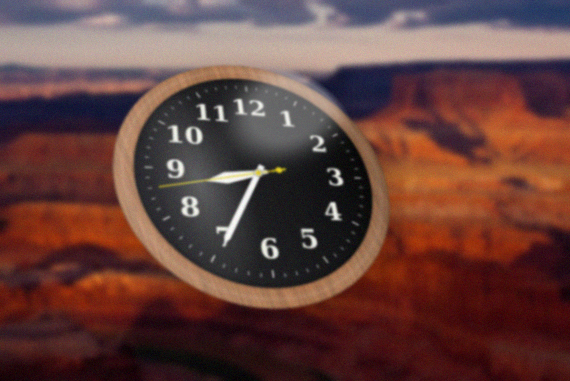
8,34,43
